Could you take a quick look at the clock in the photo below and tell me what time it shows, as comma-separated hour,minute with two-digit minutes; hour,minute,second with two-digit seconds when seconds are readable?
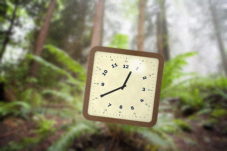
12,40
